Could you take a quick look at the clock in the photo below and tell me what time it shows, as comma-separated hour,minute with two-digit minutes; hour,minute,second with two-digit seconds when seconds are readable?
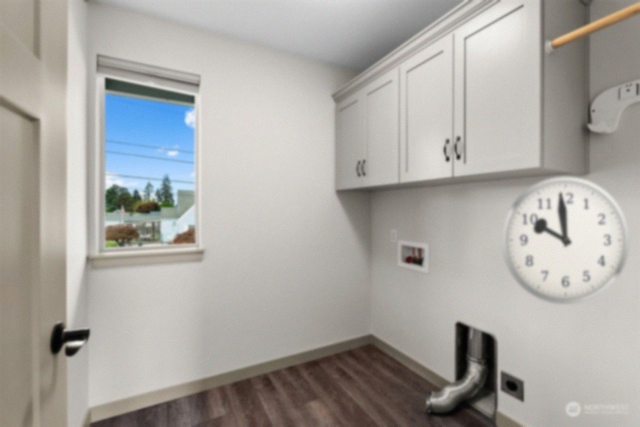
9,59
